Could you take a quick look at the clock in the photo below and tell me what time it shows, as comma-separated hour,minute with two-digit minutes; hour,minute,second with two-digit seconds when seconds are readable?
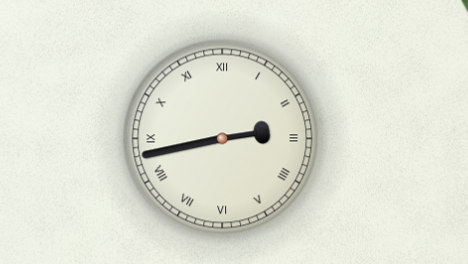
2,43
